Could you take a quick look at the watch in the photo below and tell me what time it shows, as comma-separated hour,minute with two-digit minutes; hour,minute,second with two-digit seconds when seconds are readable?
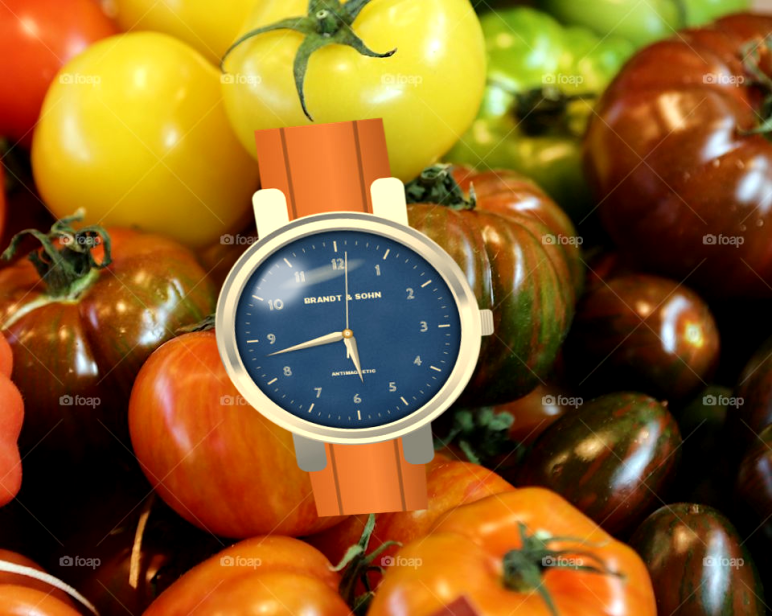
5,43,01
